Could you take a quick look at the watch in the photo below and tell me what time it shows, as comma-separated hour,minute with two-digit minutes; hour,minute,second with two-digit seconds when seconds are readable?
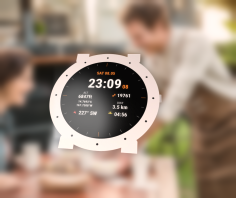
23,09
